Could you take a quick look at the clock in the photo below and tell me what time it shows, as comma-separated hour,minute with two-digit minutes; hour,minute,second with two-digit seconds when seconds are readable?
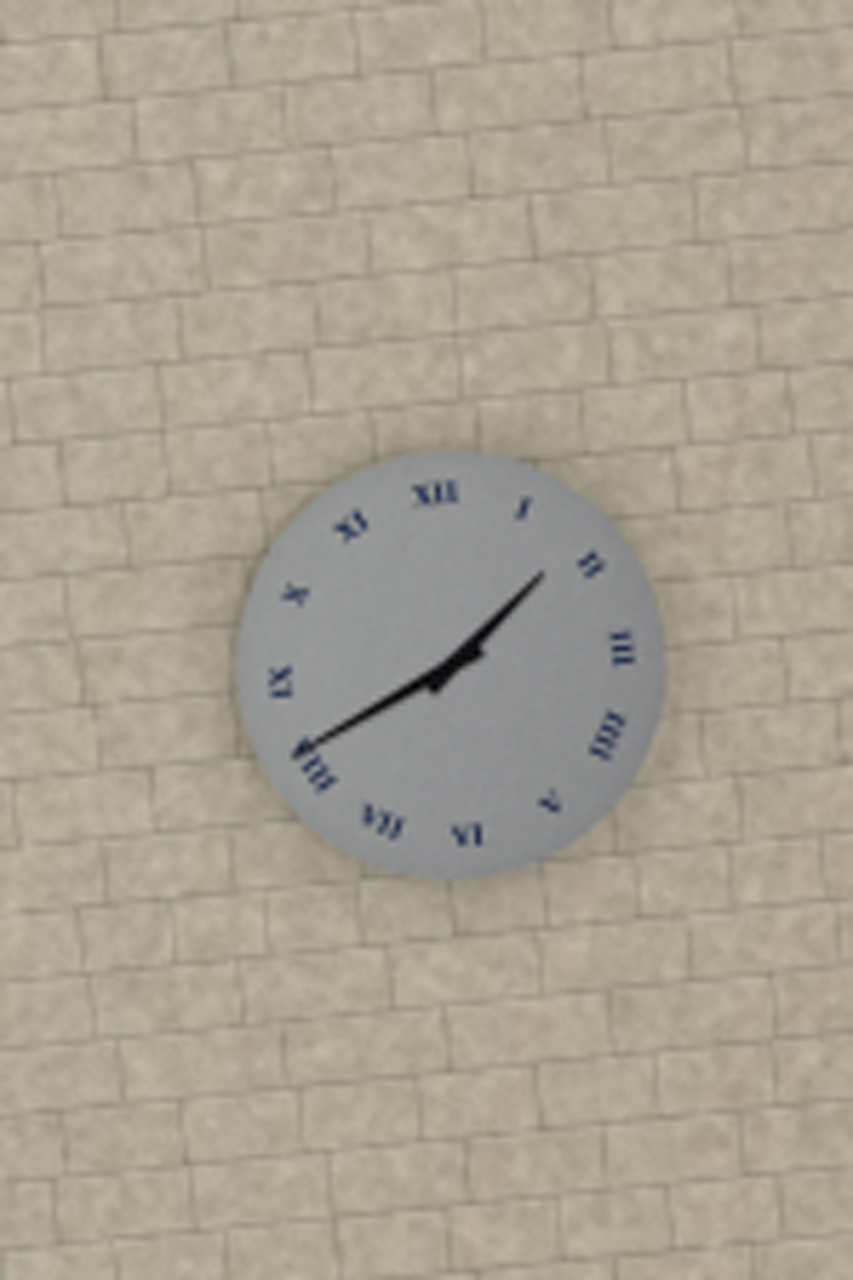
1,41
